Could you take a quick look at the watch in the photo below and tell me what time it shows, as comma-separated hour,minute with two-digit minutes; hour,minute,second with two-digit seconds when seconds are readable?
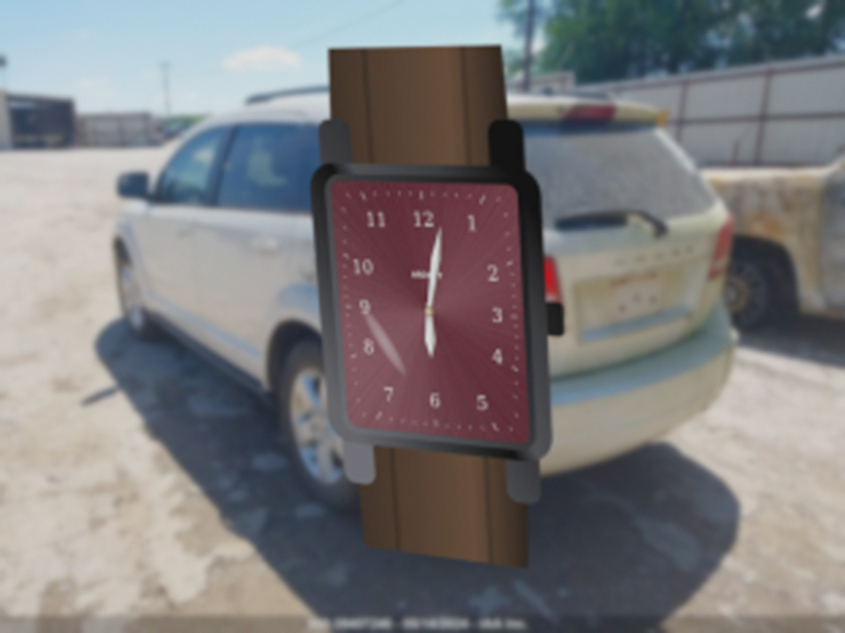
6,02
